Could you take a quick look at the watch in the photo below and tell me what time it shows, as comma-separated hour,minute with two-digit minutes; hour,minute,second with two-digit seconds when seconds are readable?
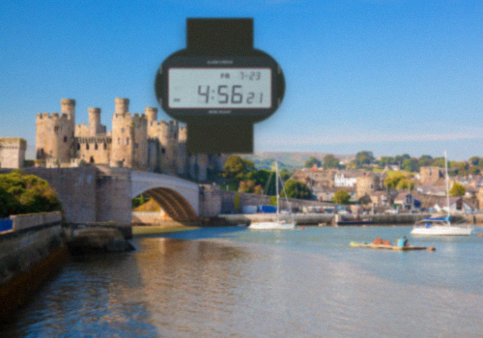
4,56,21
